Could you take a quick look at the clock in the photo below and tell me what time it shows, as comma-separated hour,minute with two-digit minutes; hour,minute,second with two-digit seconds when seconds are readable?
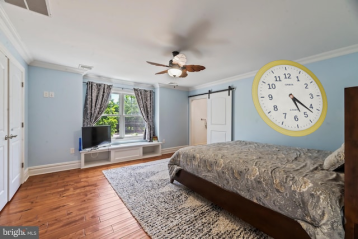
5,22
